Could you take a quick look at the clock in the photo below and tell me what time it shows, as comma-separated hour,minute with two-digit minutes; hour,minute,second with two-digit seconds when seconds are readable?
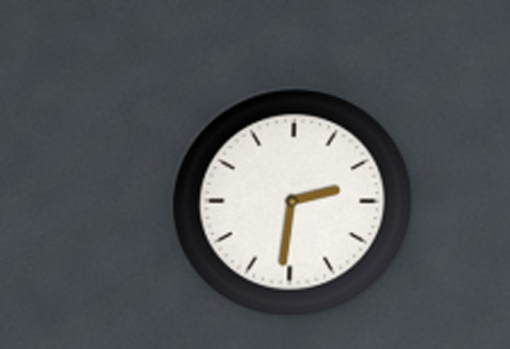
2,31
